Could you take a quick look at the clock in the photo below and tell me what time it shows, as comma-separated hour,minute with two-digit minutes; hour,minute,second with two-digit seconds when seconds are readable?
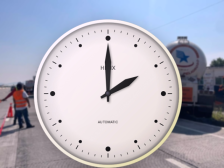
2,00
